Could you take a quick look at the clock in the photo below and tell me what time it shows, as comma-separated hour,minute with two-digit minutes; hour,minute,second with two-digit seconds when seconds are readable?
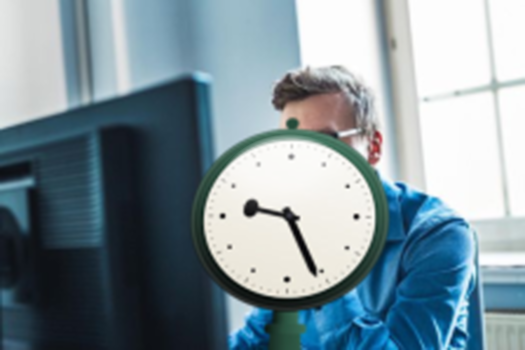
9,26
